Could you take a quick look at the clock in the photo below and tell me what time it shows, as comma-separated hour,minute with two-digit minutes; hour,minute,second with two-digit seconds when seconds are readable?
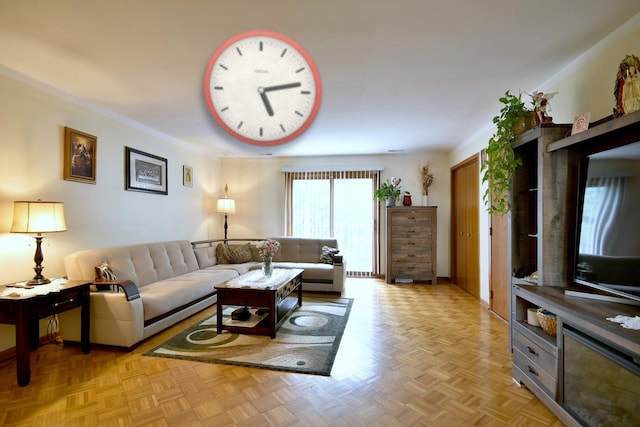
5,13
